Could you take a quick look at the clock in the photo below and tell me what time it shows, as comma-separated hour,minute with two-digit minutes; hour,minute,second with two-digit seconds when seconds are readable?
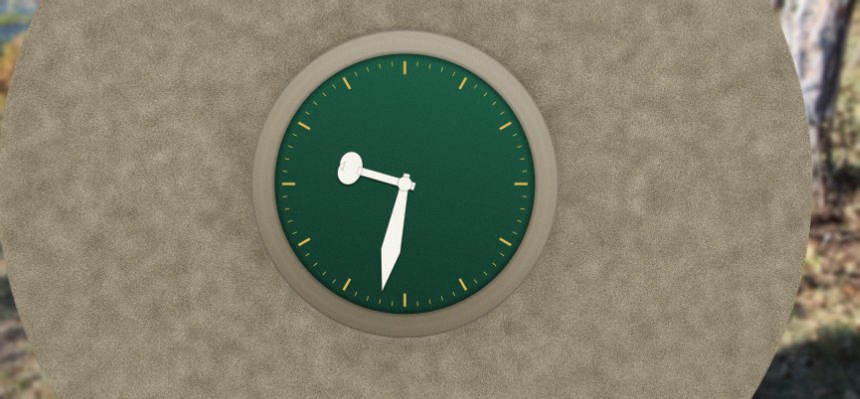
9,32
